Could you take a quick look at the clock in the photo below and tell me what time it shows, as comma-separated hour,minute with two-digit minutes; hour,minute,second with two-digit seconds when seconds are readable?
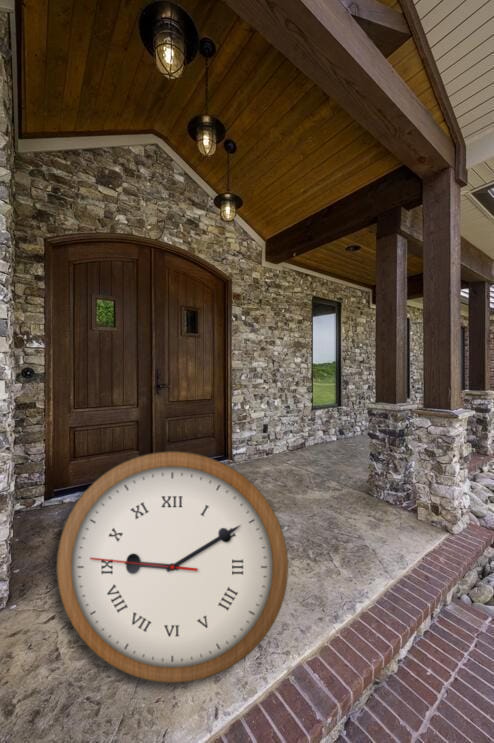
9,09,46
